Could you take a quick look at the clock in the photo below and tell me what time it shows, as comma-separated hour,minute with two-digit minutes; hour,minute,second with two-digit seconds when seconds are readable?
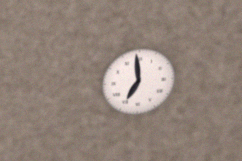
6,59
